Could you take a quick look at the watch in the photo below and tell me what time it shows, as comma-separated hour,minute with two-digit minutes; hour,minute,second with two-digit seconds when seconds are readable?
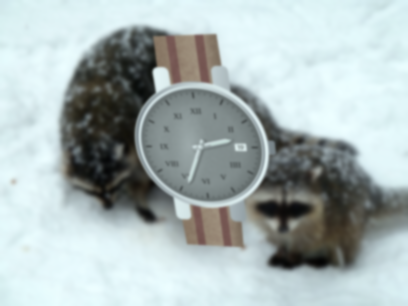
2,34
